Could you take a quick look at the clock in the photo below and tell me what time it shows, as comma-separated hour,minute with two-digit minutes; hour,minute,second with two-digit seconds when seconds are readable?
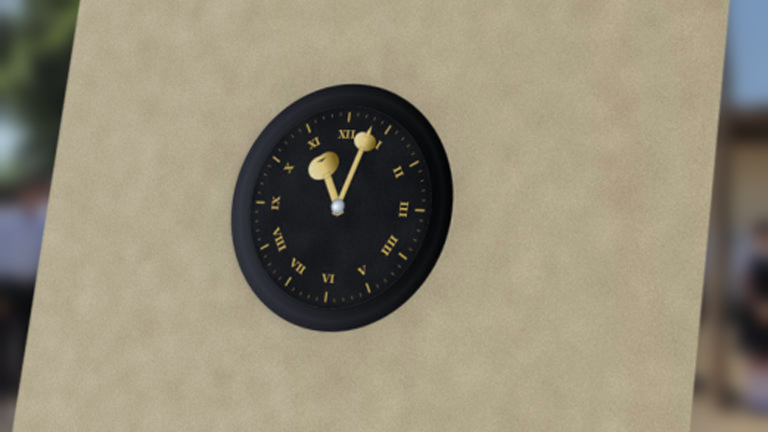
11,03
